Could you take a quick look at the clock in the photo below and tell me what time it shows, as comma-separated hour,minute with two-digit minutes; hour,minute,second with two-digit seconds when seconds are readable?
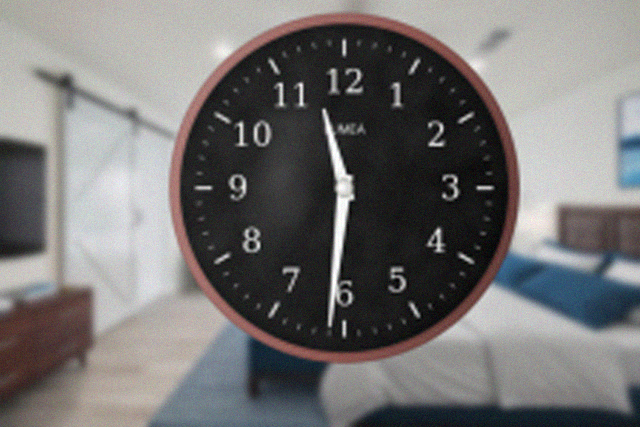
11,31
